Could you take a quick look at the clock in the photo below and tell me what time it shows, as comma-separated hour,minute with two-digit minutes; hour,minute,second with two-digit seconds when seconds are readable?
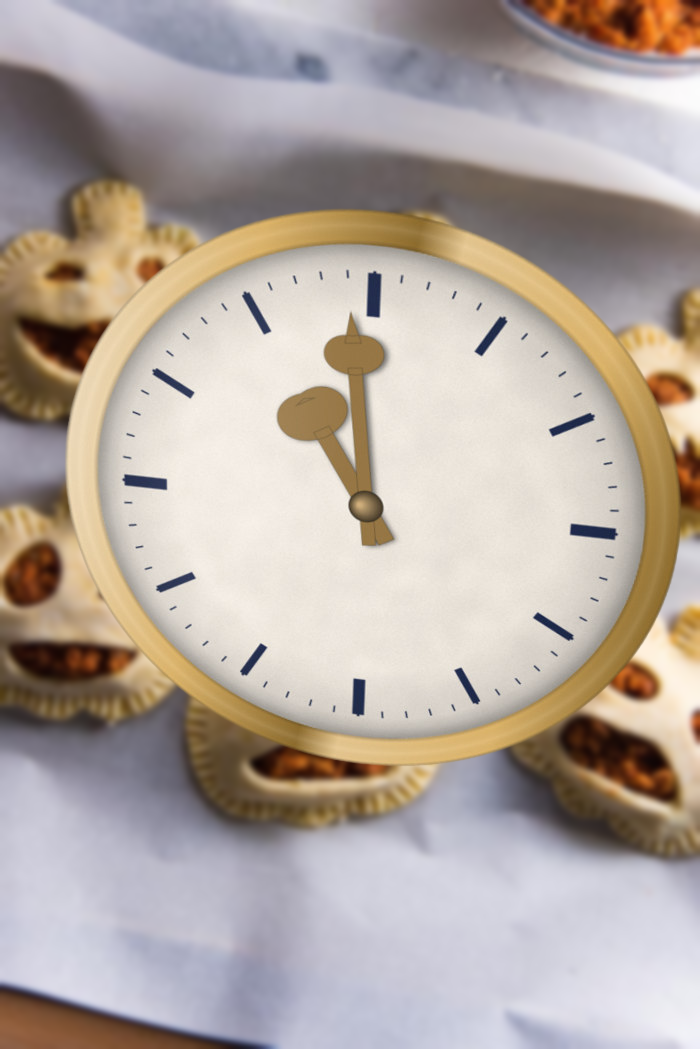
10,59
